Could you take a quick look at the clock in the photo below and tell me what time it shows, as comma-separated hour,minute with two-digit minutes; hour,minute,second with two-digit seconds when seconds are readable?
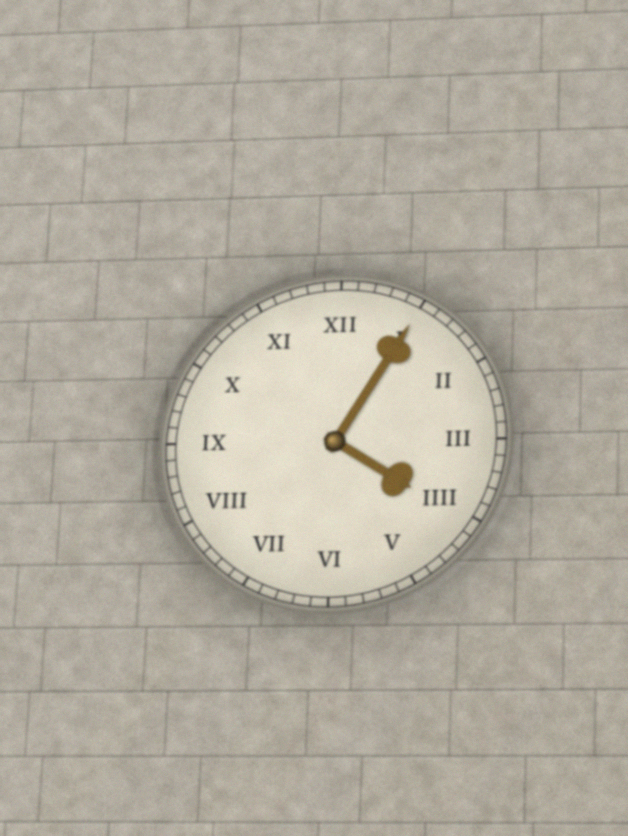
4,05
